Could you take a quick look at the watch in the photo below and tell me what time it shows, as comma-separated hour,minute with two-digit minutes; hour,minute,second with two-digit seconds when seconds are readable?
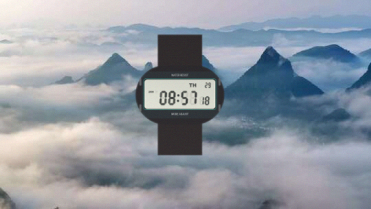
8,57,18
